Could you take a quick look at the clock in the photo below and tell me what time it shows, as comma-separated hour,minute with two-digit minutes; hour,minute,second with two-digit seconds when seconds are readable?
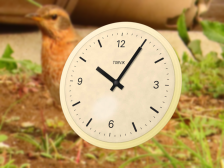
10,05
